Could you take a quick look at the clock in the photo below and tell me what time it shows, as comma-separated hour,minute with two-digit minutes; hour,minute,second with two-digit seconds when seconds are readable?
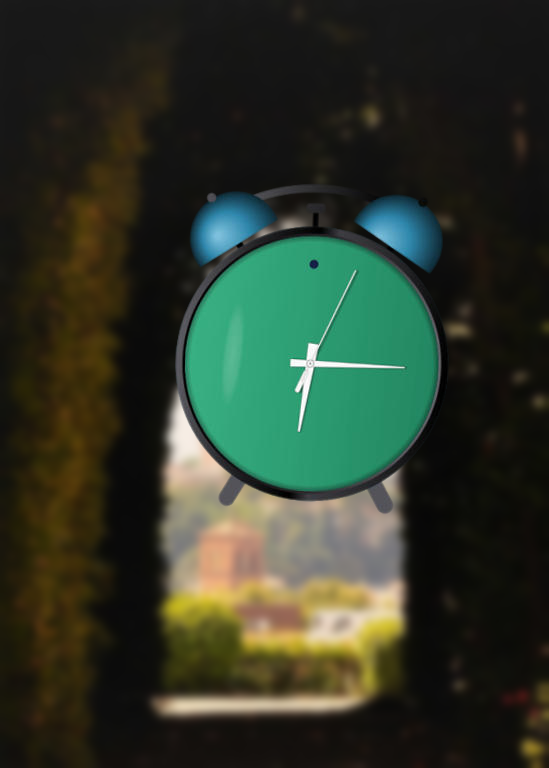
6,15,04
